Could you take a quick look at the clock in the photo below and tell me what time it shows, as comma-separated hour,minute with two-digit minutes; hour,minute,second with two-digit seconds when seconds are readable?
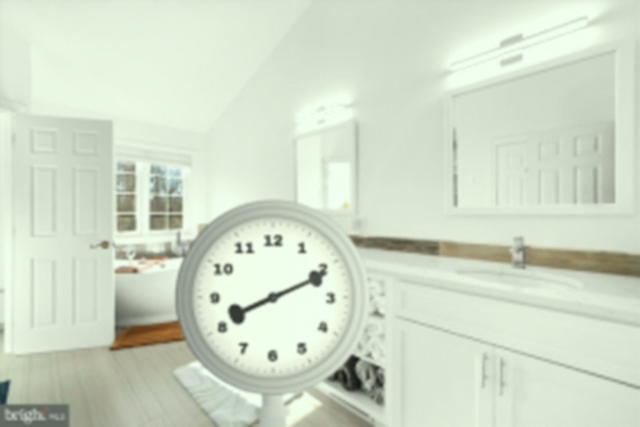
8,11
